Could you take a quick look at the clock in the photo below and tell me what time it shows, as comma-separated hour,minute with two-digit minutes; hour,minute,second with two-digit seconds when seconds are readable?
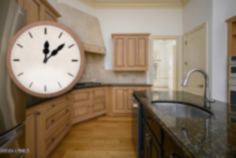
12,08
